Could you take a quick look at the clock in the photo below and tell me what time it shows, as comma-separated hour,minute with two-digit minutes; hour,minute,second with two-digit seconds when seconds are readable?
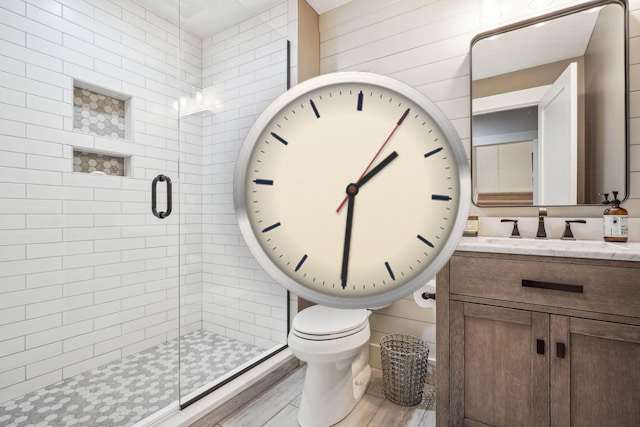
1,30,05
